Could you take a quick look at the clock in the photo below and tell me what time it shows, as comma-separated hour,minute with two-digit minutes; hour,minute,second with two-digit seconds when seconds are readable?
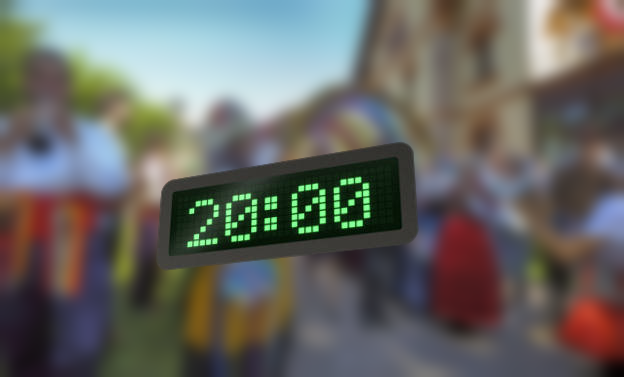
20,00
